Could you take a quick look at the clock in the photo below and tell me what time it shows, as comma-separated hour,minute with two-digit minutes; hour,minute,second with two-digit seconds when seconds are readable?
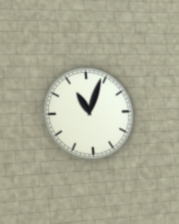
11,04
